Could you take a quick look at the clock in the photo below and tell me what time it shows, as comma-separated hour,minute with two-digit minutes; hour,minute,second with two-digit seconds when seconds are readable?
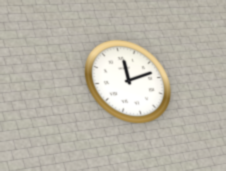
12,13
